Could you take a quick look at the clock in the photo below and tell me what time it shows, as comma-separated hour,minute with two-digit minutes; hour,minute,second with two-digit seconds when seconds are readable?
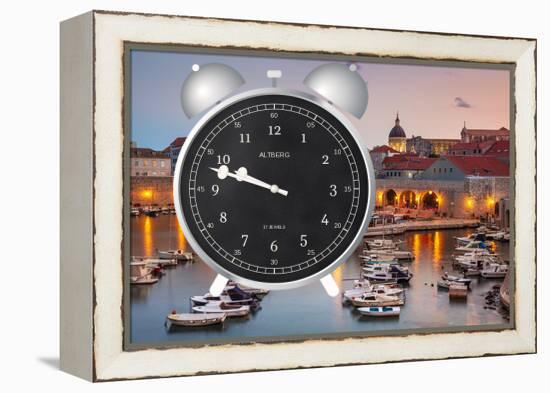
9,48
